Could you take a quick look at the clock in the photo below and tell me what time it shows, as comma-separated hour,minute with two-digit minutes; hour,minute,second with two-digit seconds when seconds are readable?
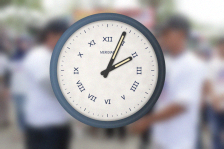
2,04
